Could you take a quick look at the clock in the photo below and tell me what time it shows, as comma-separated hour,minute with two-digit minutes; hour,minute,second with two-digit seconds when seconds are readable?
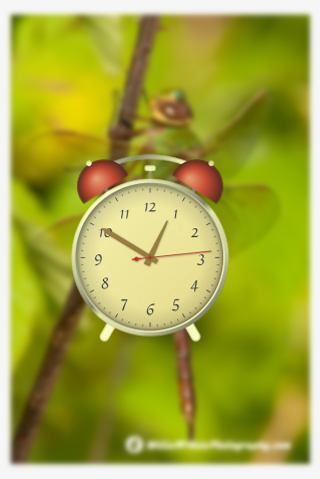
12,50,14
